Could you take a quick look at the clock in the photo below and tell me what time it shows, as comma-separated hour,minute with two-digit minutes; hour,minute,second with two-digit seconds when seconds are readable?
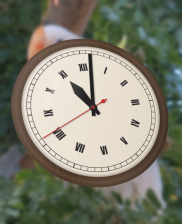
11,01,41
